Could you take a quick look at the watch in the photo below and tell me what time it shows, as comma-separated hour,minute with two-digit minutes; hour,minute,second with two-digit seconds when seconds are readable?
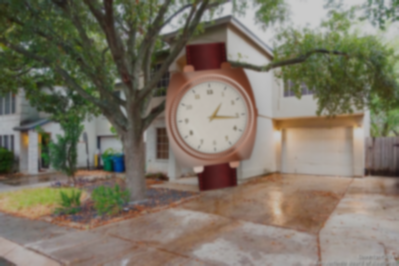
1,16
